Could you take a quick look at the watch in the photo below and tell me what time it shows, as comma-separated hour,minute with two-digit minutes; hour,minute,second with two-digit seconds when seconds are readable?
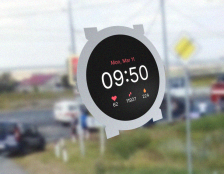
9,50
